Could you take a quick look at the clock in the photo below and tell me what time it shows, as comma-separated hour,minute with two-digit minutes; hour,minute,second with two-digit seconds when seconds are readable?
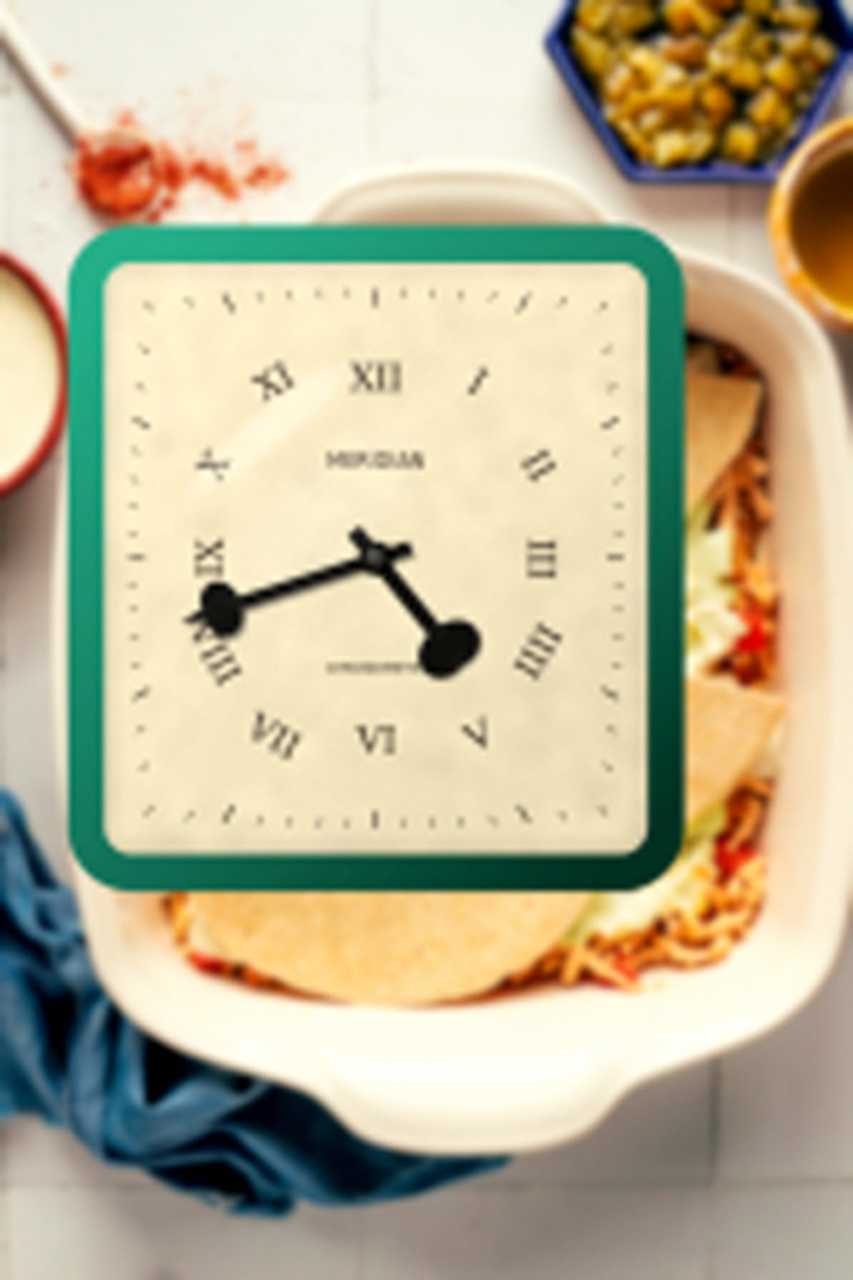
4,42
